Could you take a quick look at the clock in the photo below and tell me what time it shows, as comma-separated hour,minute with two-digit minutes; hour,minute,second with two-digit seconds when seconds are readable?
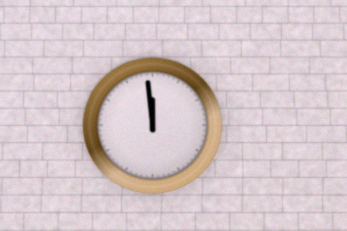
11,59
